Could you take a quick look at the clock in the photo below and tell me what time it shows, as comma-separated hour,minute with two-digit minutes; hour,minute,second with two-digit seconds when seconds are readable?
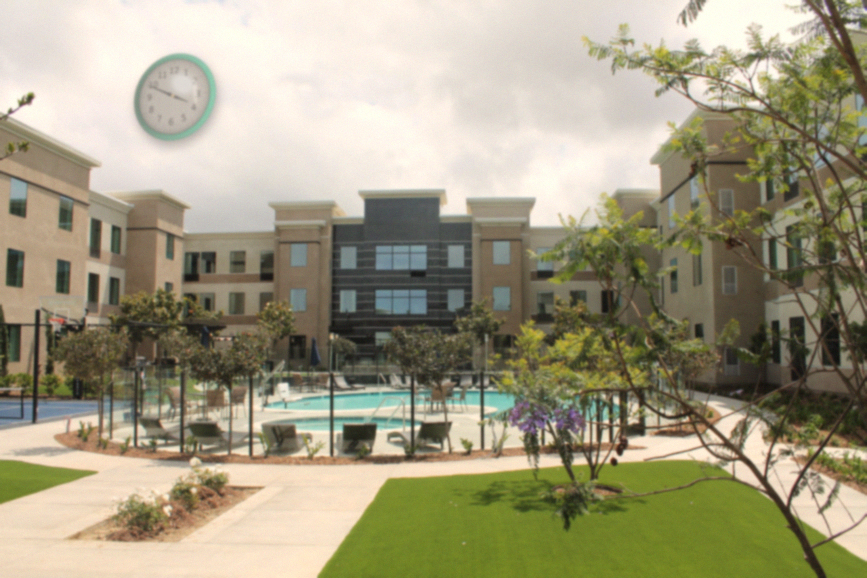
3,49
